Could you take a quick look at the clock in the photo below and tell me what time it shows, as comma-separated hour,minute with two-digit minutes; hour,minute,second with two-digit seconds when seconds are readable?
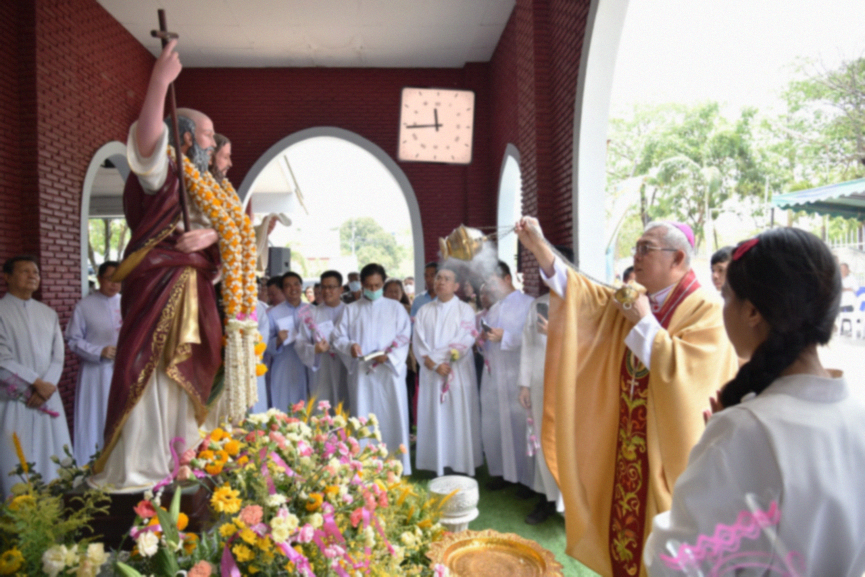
11,44
